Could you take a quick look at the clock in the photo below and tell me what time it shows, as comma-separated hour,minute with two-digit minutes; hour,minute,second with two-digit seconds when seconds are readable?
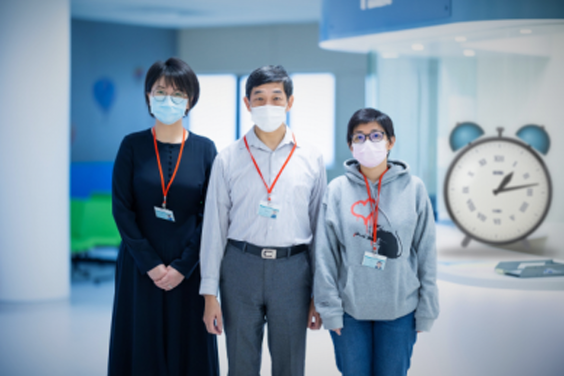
1,13
